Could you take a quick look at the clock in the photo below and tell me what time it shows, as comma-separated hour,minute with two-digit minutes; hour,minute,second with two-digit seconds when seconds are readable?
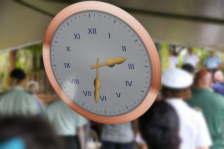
2,32
